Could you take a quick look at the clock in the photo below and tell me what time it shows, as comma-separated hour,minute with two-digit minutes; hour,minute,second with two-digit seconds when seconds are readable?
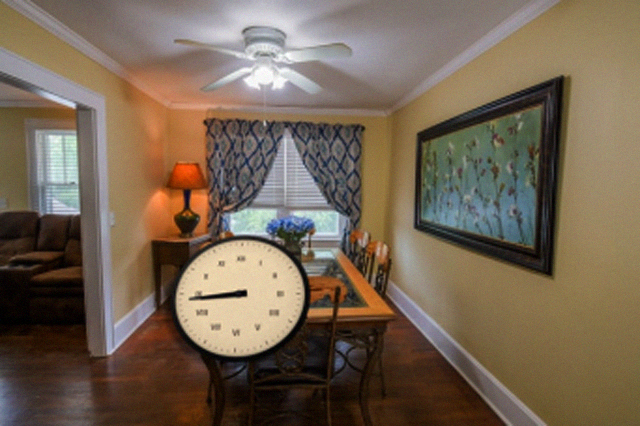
8,44
